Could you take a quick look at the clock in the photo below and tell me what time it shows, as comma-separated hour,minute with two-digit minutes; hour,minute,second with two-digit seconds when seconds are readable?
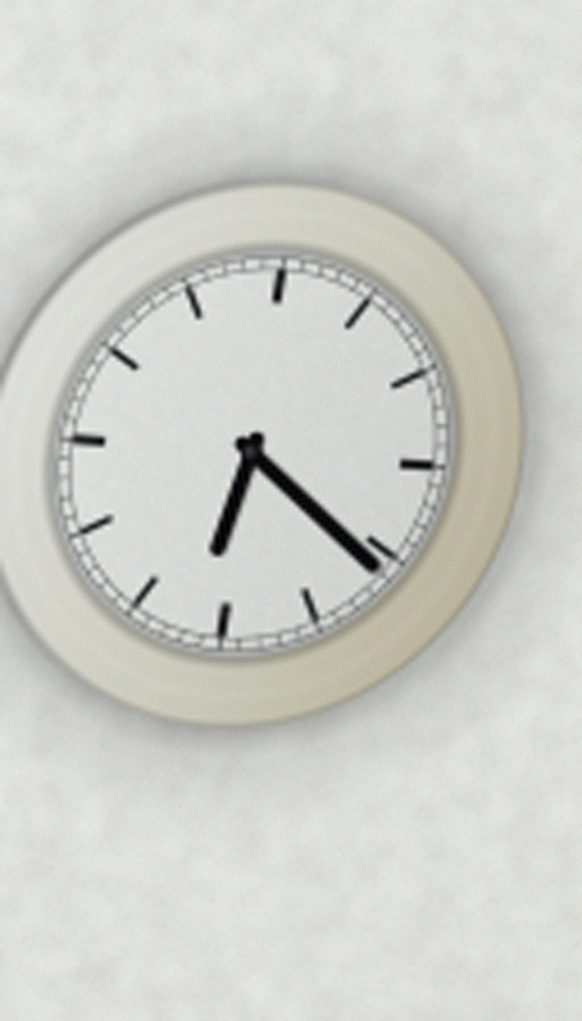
6,21
